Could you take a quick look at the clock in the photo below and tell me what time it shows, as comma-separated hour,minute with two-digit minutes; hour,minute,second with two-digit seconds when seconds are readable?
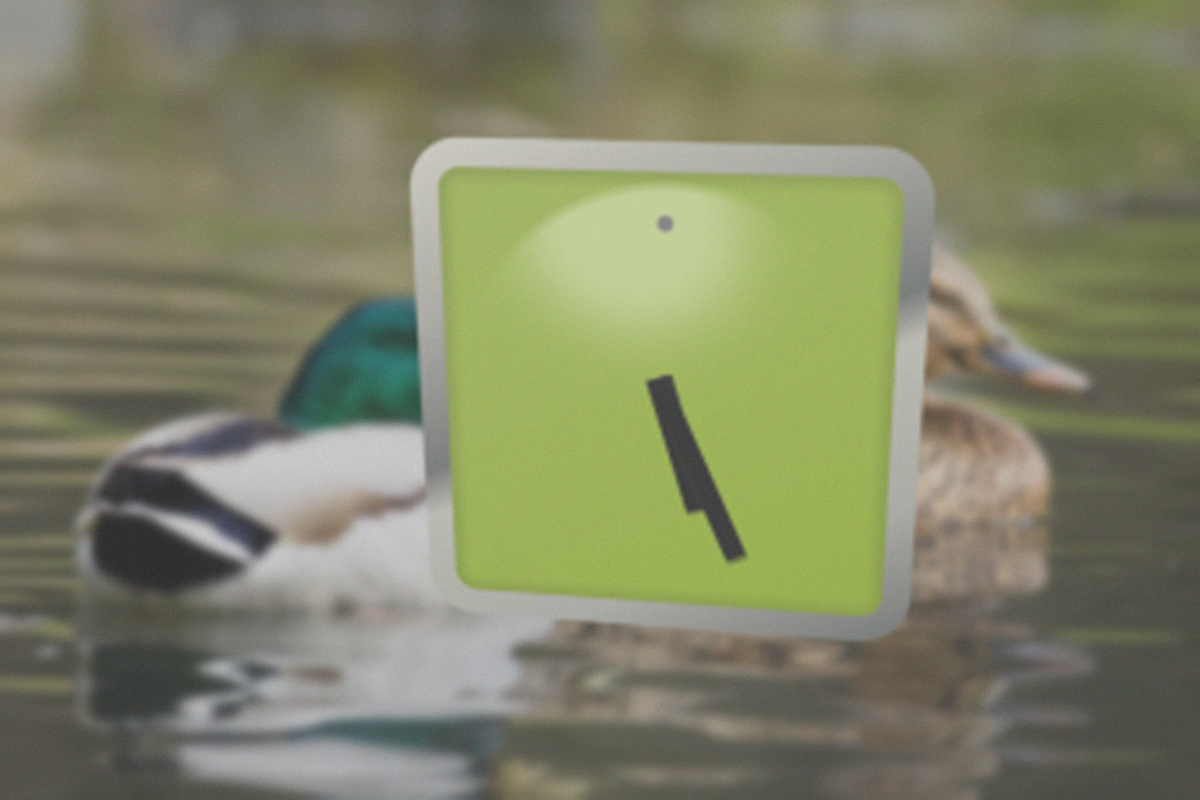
5,26
